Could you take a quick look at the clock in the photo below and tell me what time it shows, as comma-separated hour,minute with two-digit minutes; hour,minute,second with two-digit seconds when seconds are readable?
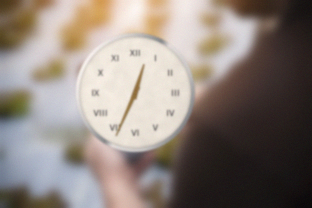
12,34
